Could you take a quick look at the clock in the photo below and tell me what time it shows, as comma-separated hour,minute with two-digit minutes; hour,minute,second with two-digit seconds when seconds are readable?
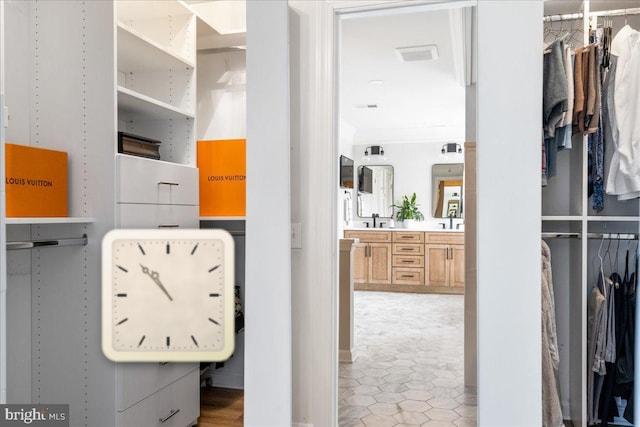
10,53
